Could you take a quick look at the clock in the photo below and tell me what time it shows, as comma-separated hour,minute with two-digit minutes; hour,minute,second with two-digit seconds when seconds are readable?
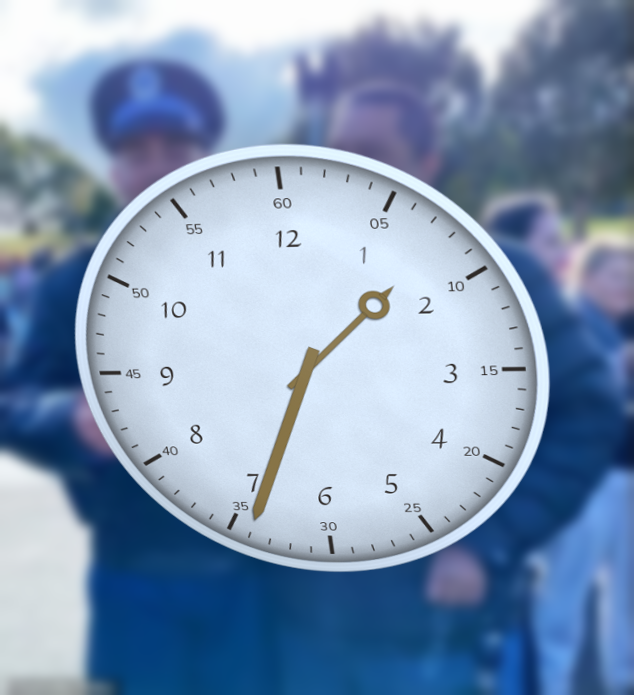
1,34
